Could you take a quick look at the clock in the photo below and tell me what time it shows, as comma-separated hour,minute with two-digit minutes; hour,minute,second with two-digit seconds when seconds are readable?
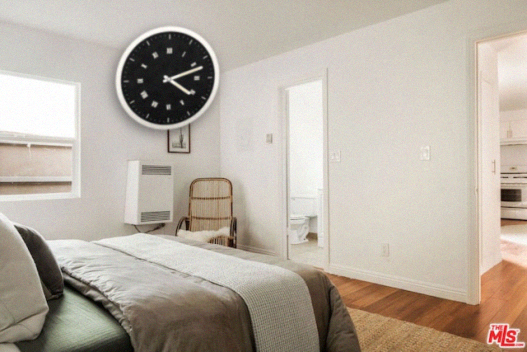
4,12
